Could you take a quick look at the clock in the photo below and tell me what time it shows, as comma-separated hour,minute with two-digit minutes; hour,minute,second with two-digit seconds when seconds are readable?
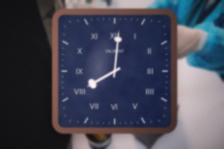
8,01
